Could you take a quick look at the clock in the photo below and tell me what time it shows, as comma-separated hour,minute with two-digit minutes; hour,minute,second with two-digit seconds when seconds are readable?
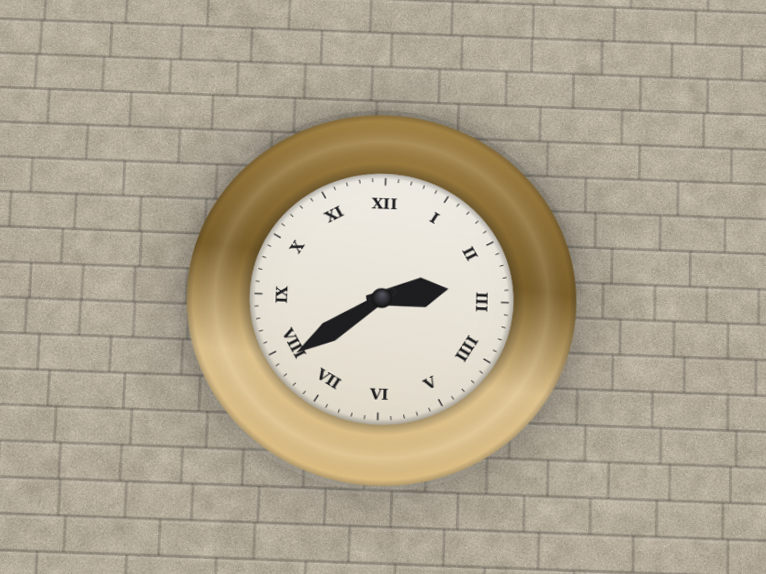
2,39
